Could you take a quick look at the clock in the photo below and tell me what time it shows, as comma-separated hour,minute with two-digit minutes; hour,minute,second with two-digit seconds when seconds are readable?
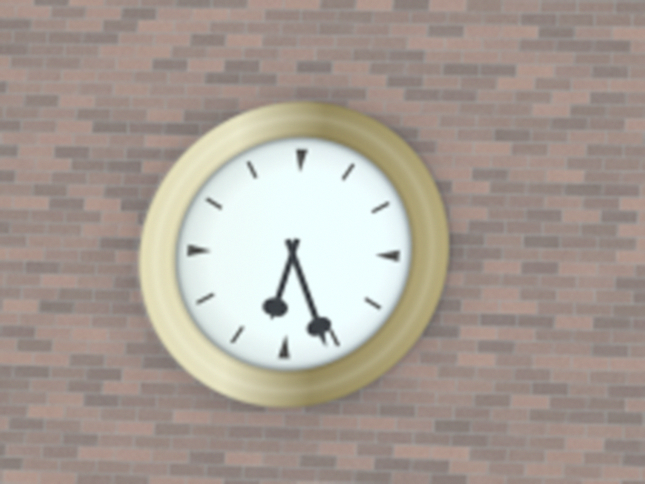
6,26
